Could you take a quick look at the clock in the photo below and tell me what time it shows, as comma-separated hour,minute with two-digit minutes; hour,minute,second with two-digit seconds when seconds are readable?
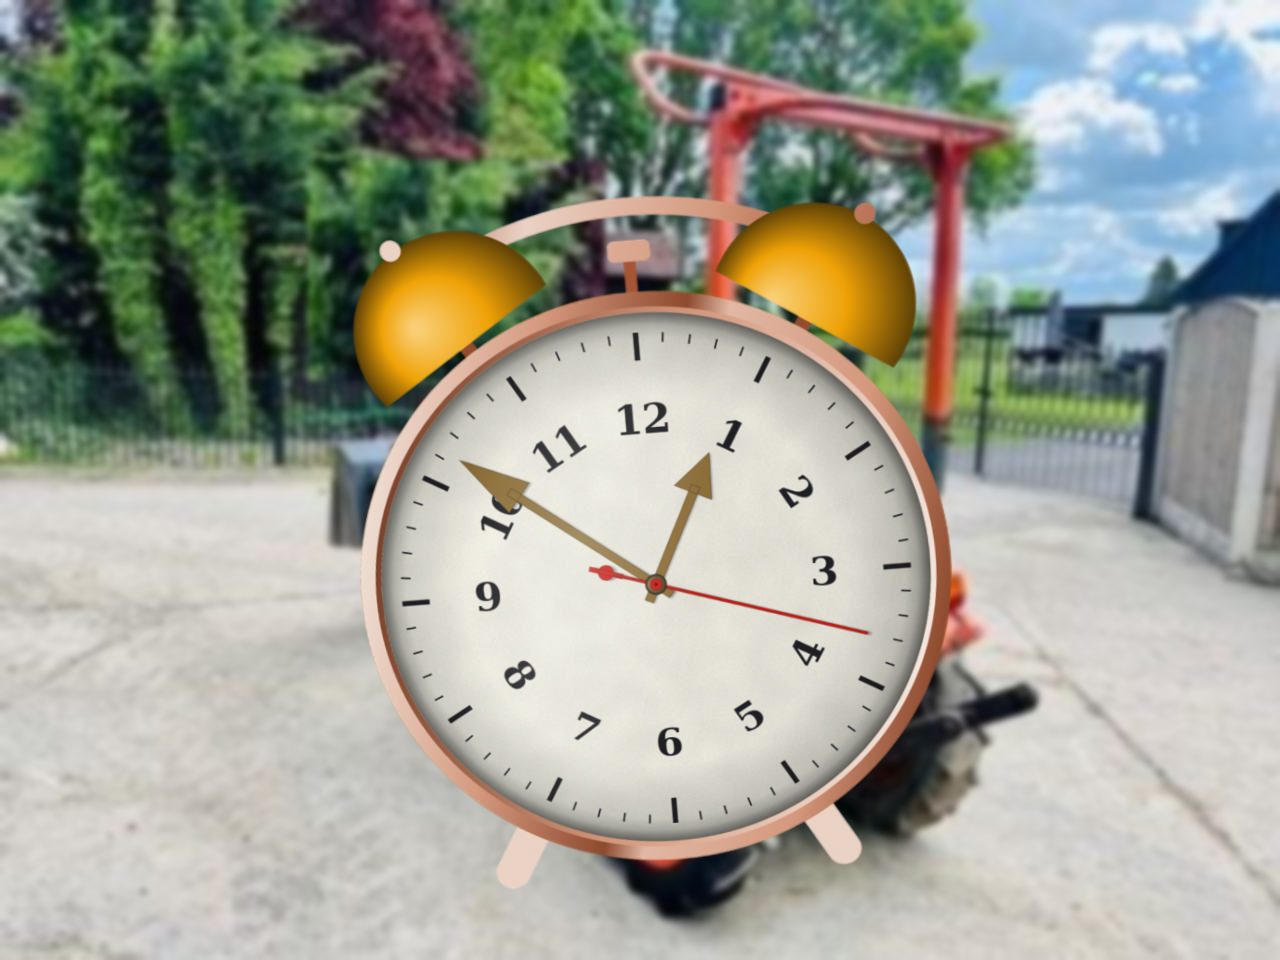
12,51,18
